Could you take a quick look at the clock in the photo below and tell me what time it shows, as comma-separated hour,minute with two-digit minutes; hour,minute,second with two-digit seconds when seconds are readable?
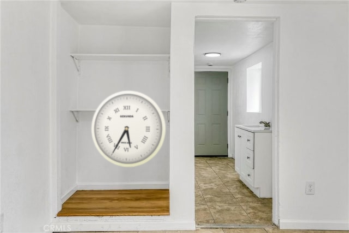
5,35
